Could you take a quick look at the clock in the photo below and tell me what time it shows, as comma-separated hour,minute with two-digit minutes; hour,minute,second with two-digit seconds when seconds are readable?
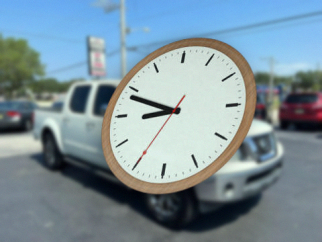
8,48,35
